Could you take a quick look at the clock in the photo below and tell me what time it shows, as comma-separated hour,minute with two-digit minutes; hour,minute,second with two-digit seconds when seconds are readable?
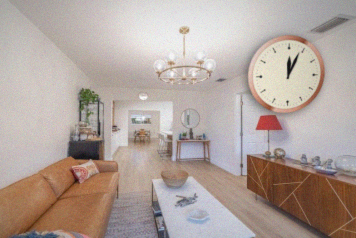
12,04
